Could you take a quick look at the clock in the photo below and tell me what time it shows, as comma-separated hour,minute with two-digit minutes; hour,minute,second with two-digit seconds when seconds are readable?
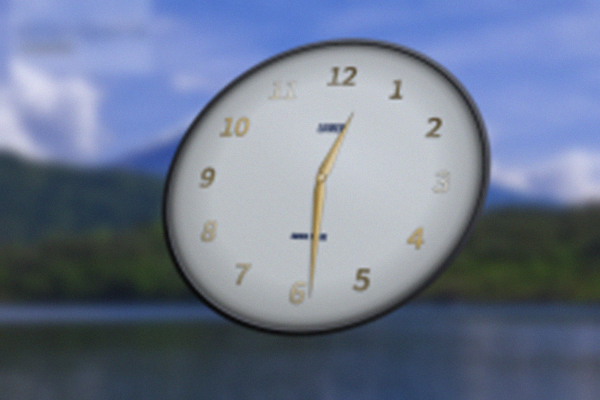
12,29
